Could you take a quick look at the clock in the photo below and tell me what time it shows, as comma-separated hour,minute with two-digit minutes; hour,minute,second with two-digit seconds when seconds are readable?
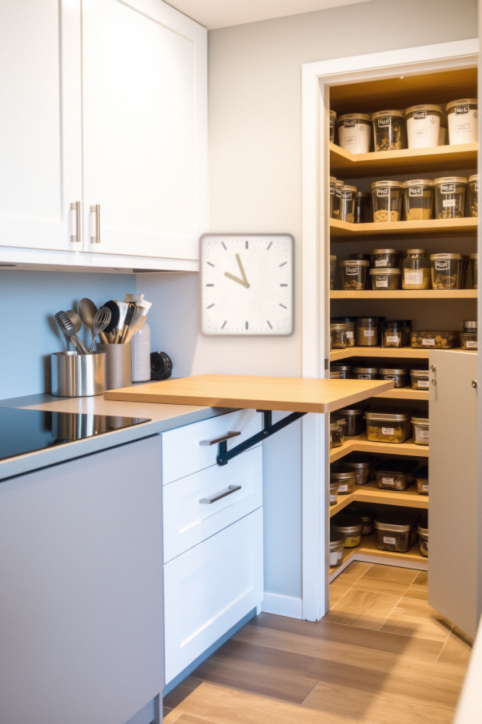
9,57
